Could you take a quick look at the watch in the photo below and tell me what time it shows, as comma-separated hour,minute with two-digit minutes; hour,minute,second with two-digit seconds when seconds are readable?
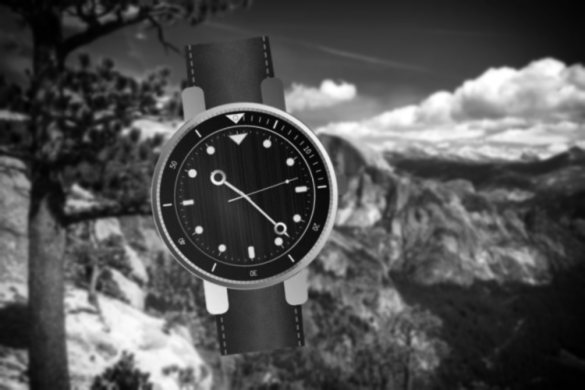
10,23,13
